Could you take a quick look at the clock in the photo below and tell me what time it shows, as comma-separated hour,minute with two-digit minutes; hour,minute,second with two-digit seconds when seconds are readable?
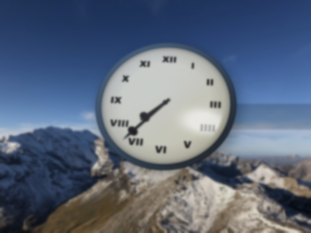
7,37
